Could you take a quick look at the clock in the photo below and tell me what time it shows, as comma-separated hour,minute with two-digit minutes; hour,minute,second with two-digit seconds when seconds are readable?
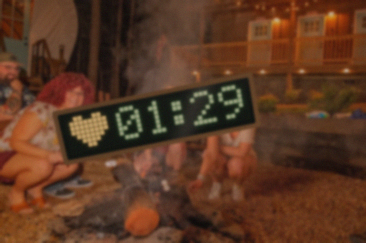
1,29
